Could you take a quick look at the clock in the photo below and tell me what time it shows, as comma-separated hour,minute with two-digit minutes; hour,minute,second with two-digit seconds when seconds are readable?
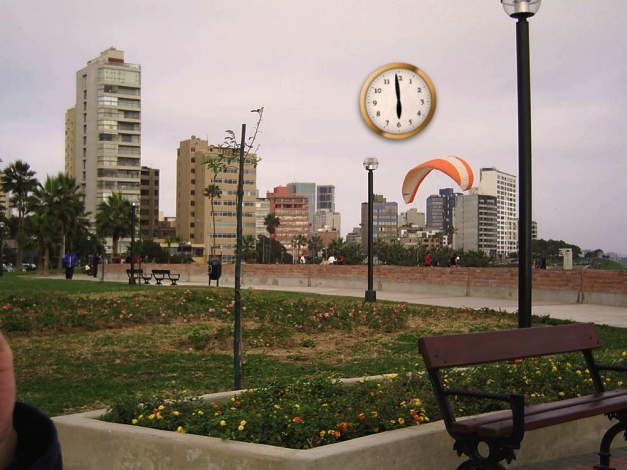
5,59
